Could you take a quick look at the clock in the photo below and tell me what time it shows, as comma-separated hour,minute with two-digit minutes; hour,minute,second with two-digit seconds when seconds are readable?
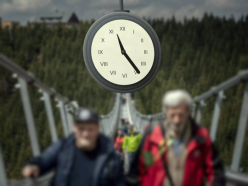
11,24
